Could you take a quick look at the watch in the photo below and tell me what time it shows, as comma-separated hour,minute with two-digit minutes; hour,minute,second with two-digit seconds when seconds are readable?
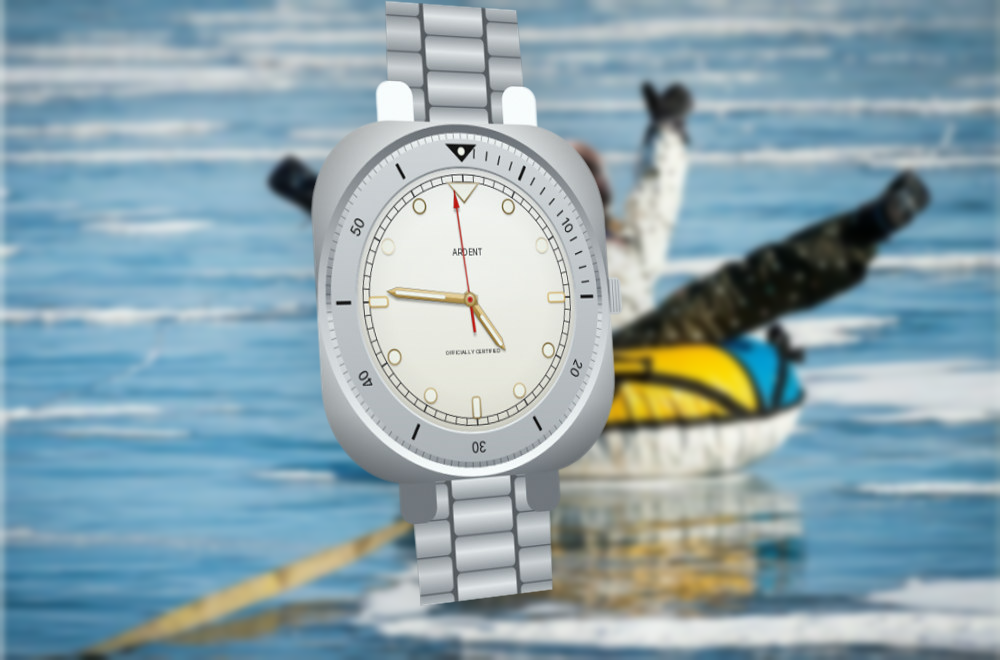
4,45,59
